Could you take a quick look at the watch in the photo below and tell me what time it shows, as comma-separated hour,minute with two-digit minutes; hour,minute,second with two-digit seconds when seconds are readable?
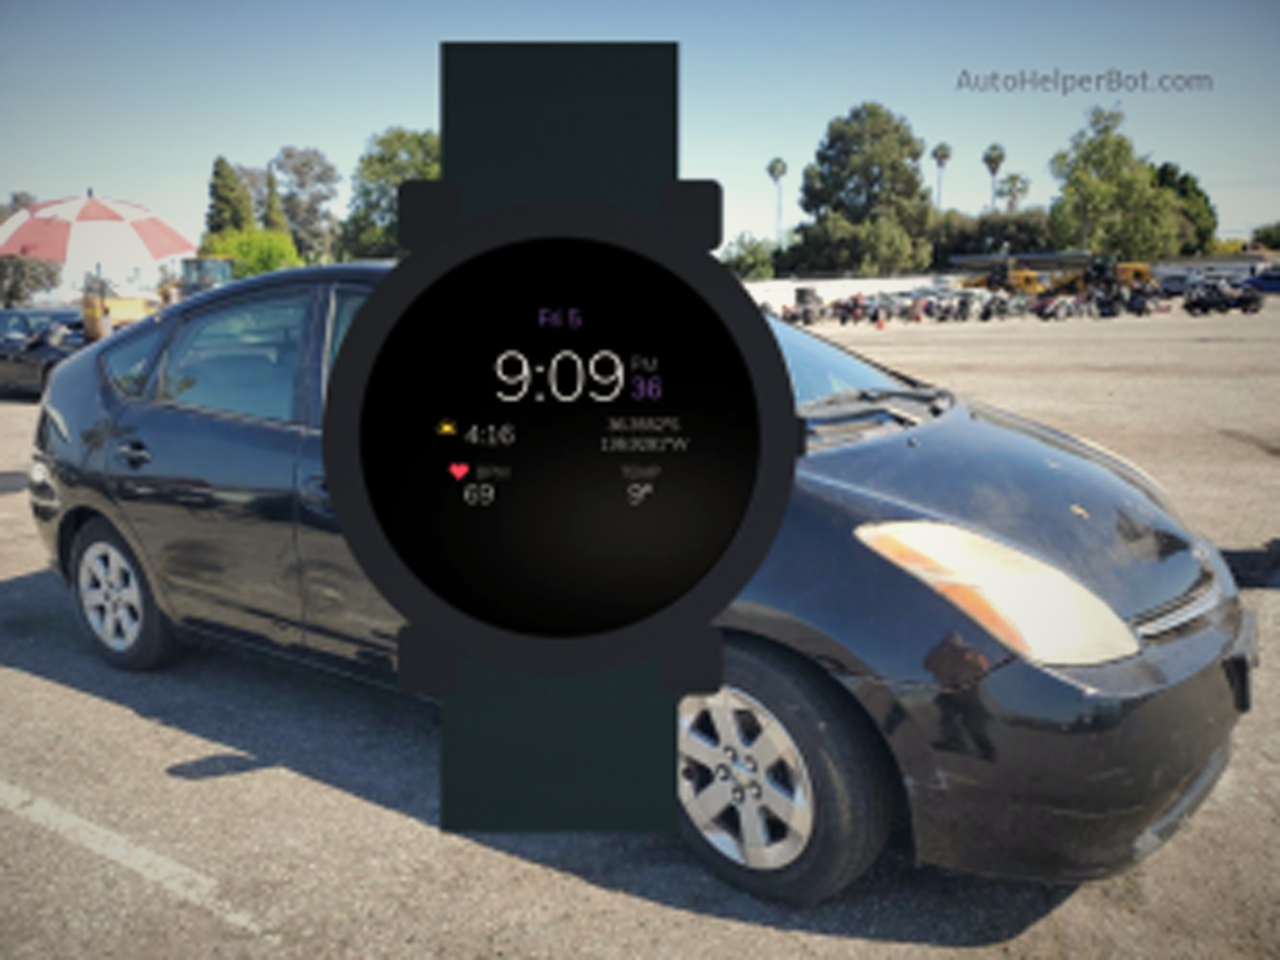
9,09
